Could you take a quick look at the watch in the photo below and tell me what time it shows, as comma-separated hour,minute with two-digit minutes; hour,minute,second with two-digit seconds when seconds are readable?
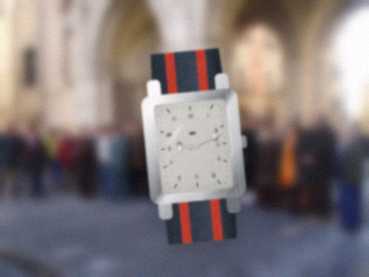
9,12
